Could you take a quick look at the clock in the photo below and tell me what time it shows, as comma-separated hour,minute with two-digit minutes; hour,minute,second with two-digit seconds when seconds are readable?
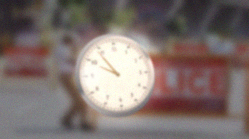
9,54
